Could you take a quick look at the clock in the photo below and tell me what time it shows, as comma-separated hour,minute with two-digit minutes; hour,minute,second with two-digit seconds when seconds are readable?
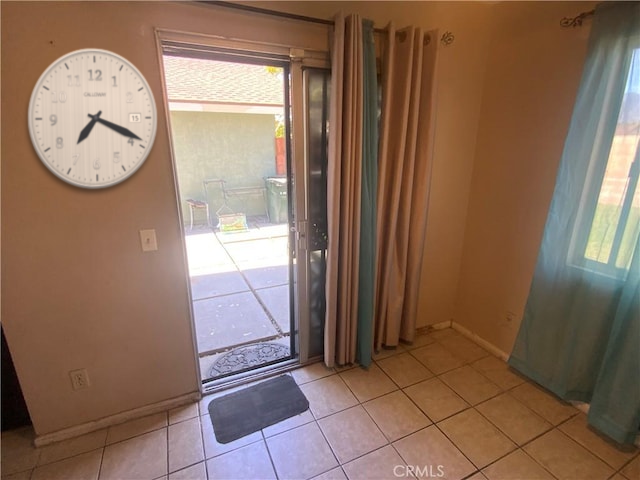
7,19
